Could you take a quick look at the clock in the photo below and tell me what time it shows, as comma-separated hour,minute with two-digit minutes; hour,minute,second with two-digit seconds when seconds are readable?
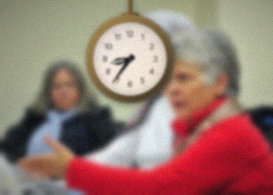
8,36
